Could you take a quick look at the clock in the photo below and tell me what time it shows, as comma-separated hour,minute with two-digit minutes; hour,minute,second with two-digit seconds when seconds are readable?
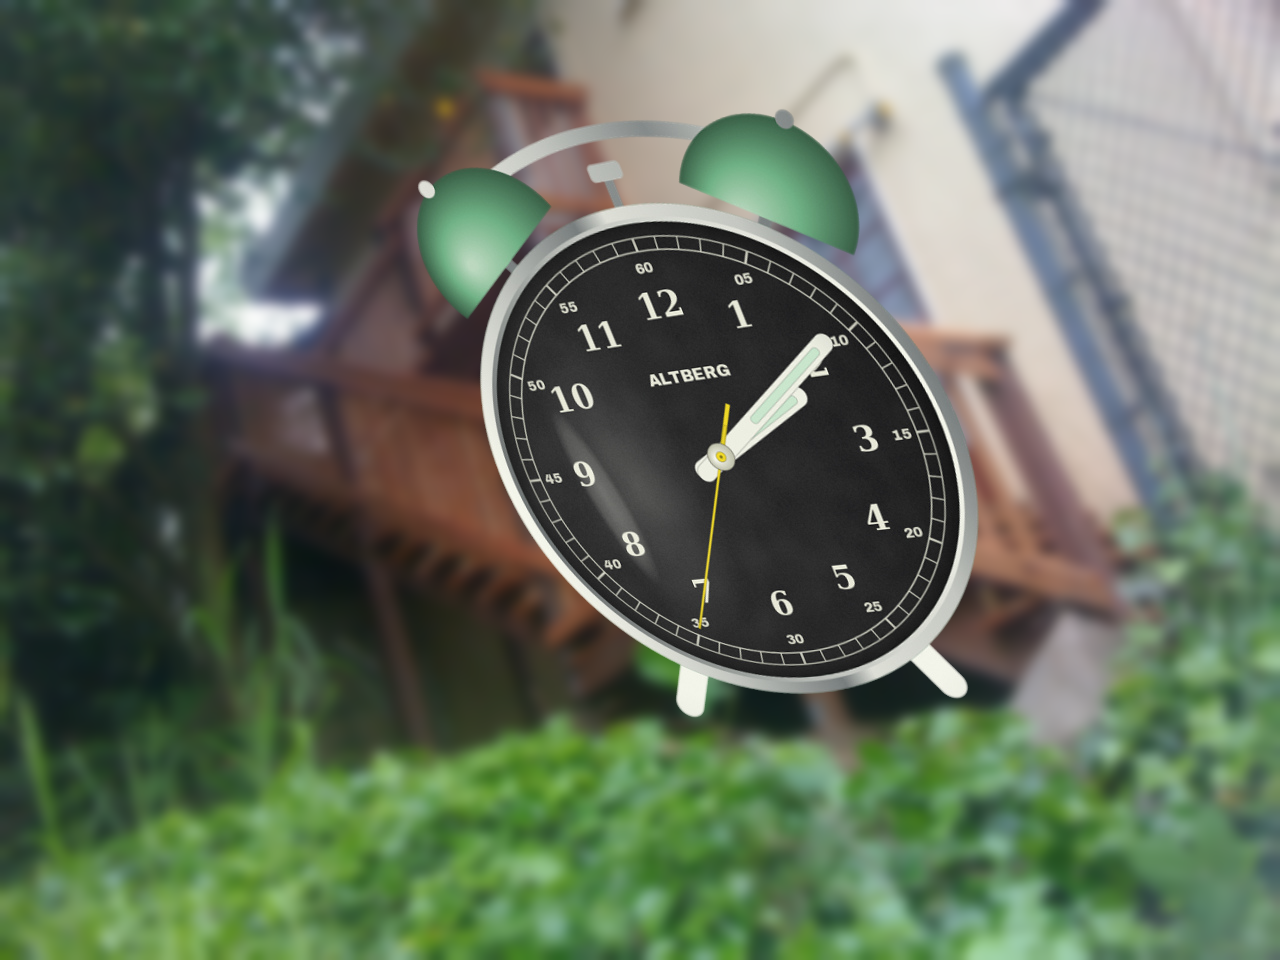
2,09,35
